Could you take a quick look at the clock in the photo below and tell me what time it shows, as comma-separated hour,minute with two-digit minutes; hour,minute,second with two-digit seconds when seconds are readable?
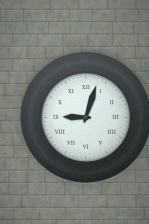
9,03
